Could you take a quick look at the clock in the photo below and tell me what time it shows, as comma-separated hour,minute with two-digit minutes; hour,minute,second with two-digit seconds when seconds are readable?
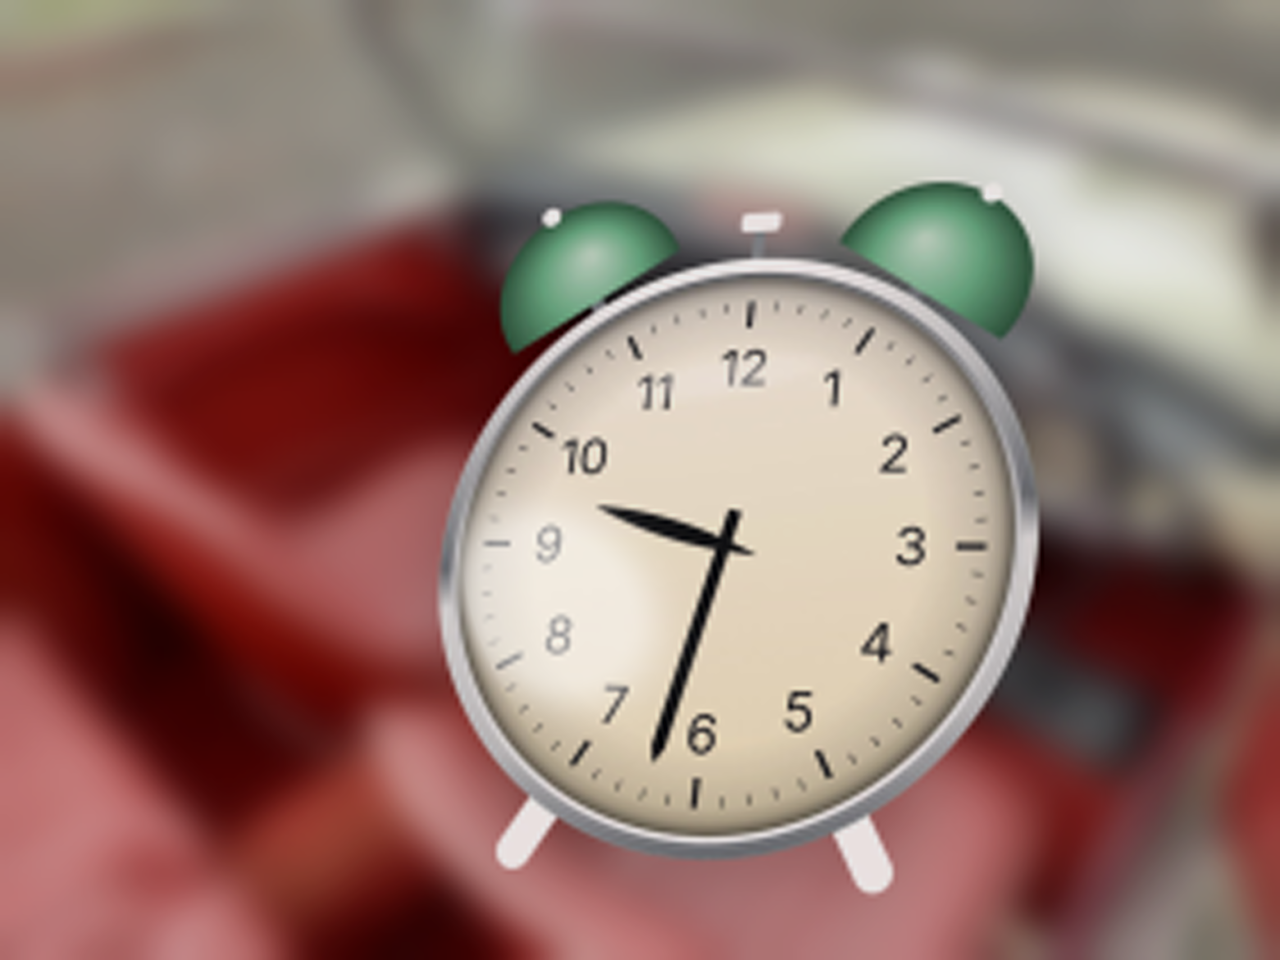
9,32
